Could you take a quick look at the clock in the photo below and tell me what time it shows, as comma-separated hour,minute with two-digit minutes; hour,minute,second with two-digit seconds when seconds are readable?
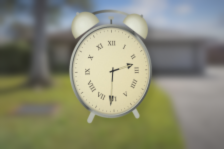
2,31
